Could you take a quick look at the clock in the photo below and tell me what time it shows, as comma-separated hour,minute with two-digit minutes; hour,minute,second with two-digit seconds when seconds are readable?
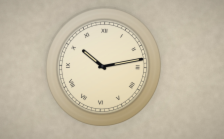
10,13
